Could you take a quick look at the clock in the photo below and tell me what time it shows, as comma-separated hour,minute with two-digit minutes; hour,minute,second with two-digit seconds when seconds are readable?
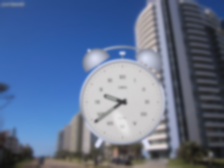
9,39
